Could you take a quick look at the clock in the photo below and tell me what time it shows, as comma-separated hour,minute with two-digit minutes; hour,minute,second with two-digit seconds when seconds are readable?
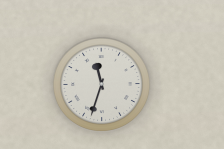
11,33
